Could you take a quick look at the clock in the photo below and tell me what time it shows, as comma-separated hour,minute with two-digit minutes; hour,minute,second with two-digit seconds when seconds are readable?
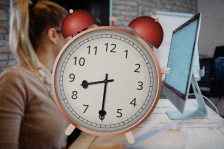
8,30
